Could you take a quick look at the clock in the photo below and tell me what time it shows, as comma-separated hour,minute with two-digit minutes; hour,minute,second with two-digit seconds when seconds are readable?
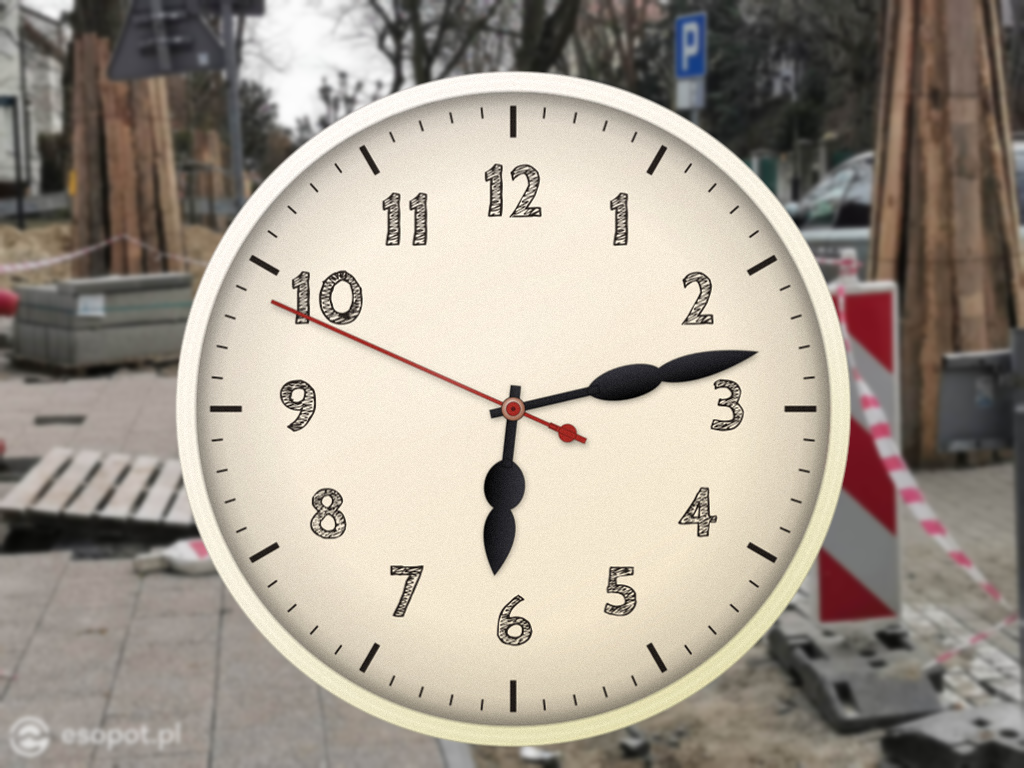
6,12,49
